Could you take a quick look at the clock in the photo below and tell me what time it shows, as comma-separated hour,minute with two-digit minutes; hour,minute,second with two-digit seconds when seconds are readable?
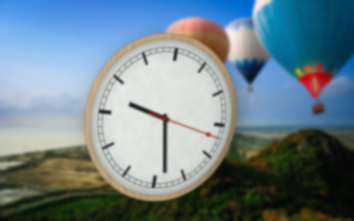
9,28,17
